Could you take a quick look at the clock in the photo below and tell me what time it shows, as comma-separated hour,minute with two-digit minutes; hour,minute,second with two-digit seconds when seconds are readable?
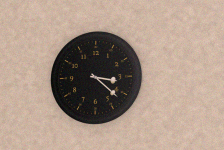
3,22
